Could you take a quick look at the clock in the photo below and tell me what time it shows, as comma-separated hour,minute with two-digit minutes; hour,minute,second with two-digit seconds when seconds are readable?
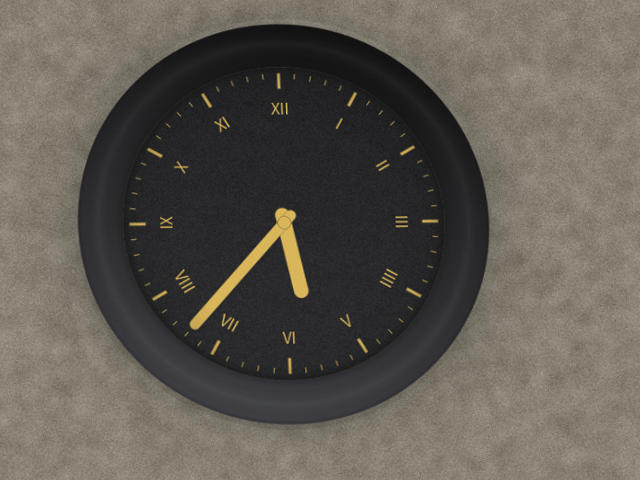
5,37
